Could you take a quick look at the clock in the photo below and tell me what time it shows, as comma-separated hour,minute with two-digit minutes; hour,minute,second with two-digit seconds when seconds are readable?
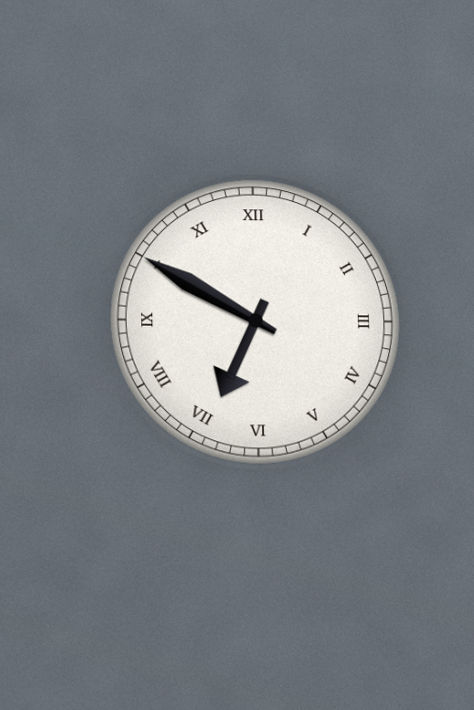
6,50
